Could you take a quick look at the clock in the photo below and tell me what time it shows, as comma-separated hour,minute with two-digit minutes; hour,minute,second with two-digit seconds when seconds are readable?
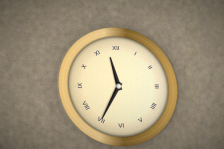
11,35
